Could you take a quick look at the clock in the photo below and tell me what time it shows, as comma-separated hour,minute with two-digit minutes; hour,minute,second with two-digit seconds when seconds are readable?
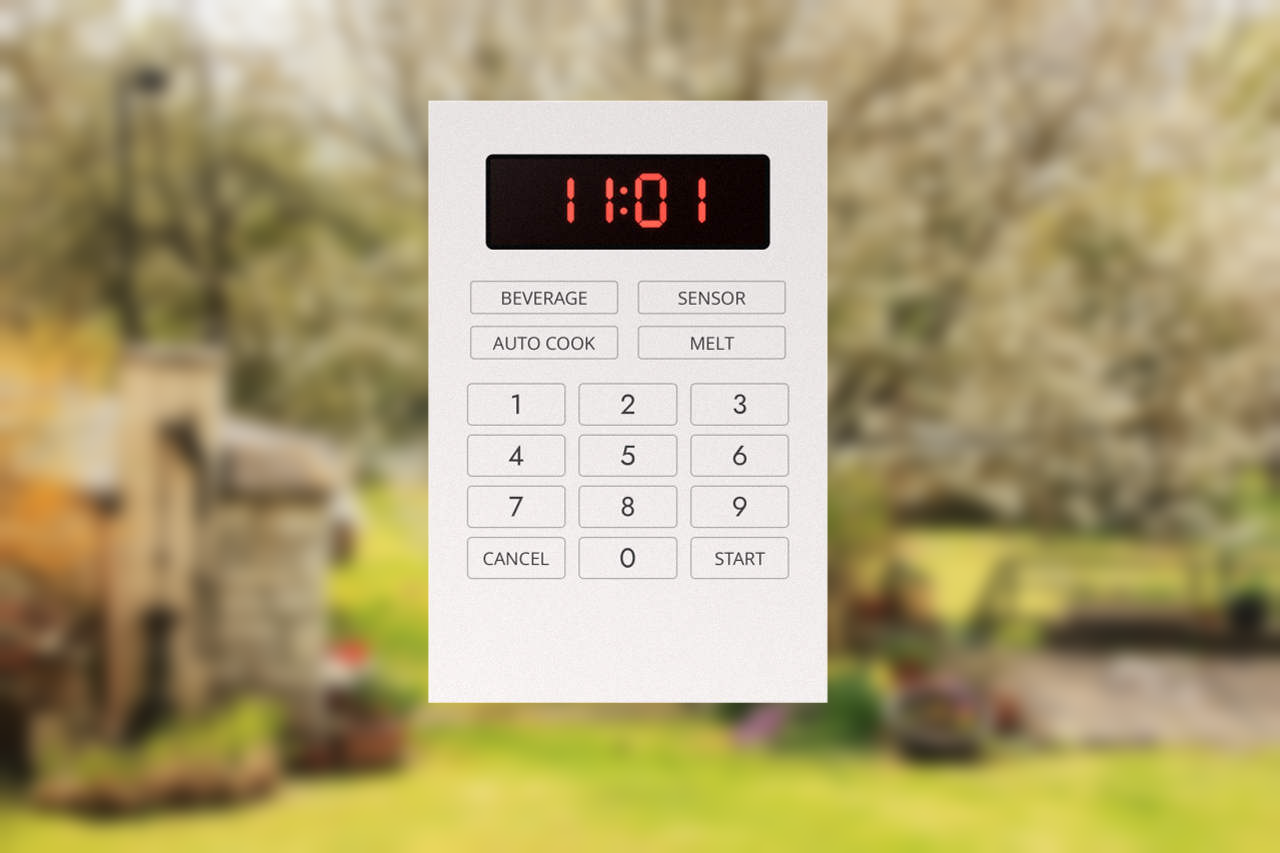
11,01
